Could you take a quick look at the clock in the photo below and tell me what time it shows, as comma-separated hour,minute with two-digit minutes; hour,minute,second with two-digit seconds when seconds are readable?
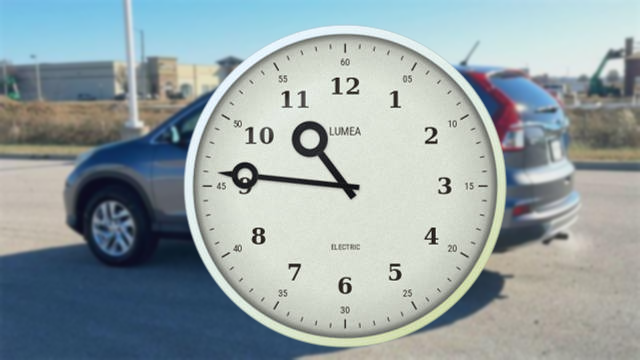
10,46
